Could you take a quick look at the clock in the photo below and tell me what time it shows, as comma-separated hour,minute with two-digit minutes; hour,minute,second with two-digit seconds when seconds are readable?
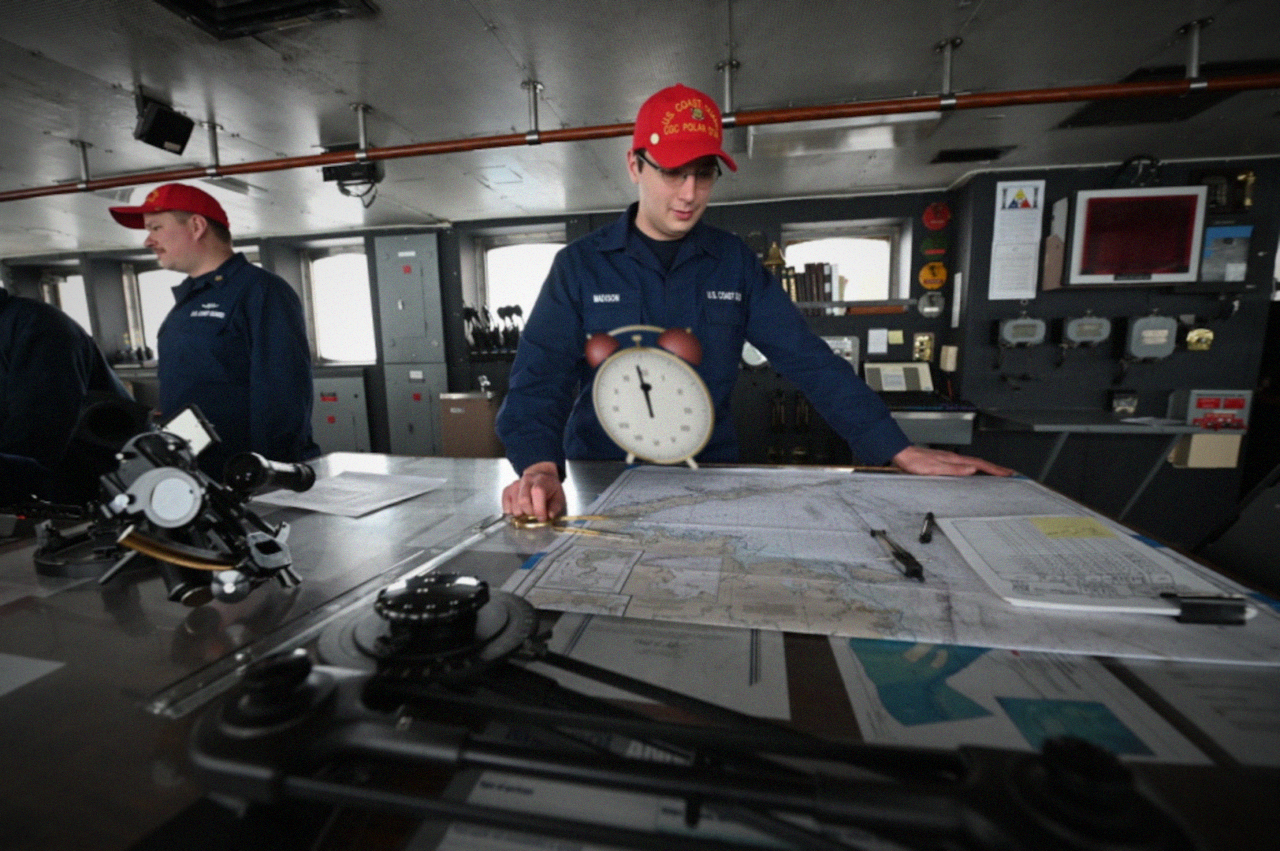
11,59
